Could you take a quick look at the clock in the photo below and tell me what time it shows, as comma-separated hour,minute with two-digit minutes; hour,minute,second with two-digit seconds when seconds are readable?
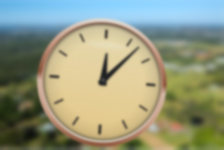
12,07
